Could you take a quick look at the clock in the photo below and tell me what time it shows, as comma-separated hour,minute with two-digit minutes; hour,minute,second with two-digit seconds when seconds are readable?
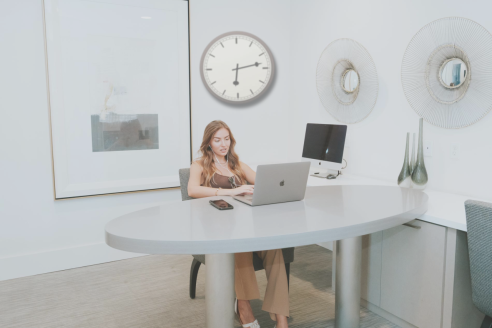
6,13
